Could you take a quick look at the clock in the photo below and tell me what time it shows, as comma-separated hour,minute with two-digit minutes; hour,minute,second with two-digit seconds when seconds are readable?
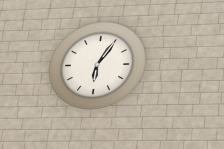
6,05
